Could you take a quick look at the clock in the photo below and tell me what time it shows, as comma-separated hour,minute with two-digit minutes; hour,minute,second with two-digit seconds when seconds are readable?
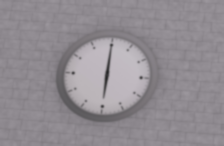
6,00
